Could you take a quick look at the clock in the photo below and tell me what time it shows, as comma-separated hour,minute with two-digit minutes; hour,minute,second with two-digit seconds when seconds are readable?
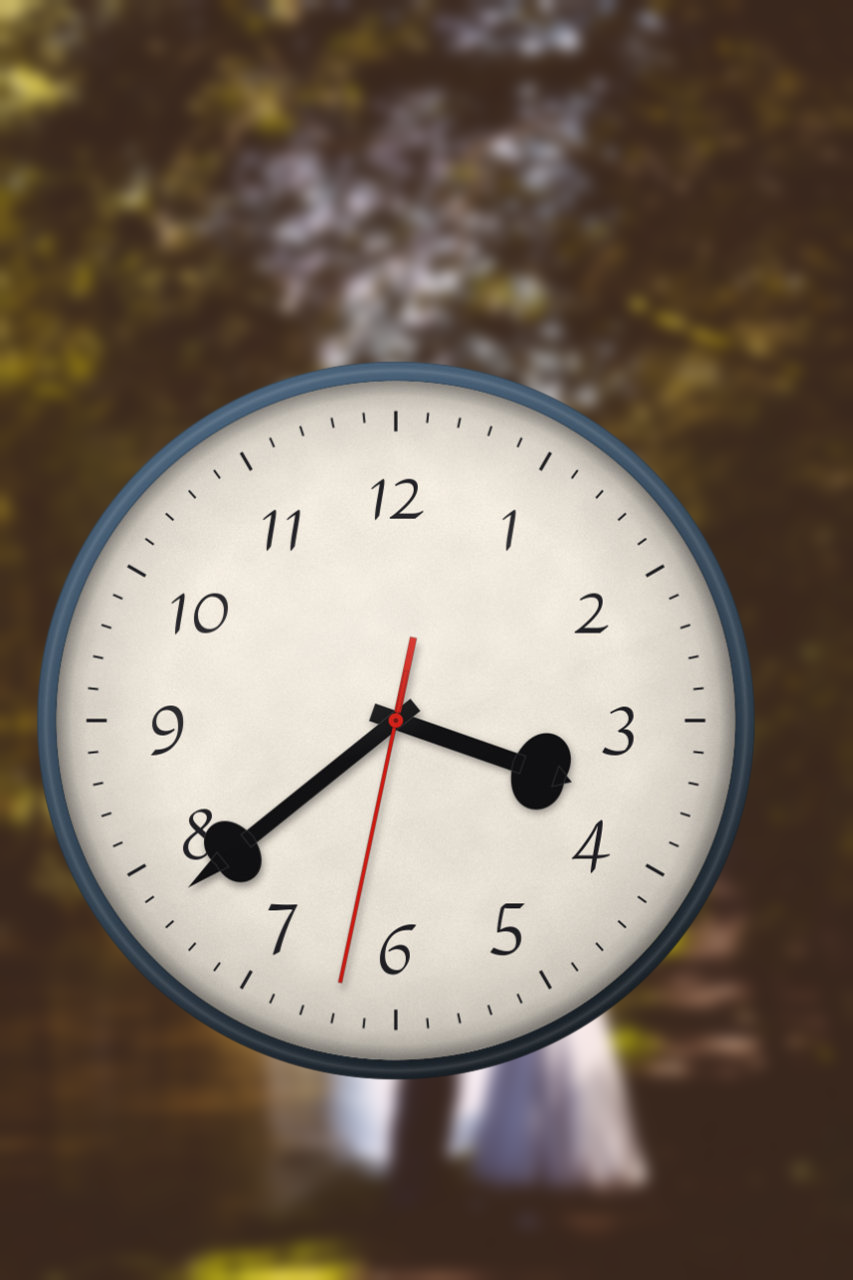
3,38,32
